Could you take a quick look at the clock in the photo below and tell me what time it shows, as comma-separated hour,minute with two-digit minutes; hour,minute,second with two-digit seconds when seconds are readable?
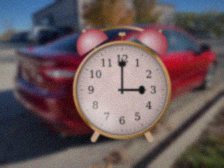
3,00
